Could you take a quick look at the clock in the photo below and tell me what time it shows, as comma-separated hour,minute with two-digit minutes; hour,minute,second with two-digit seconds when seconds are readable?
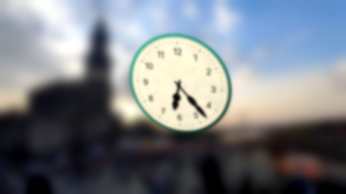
6,23
